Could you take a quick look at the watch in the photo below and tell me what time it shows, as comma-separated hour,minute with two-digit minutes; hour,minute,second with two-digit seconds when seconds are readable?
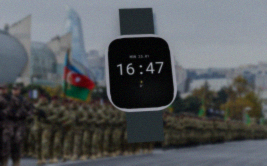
16,47
